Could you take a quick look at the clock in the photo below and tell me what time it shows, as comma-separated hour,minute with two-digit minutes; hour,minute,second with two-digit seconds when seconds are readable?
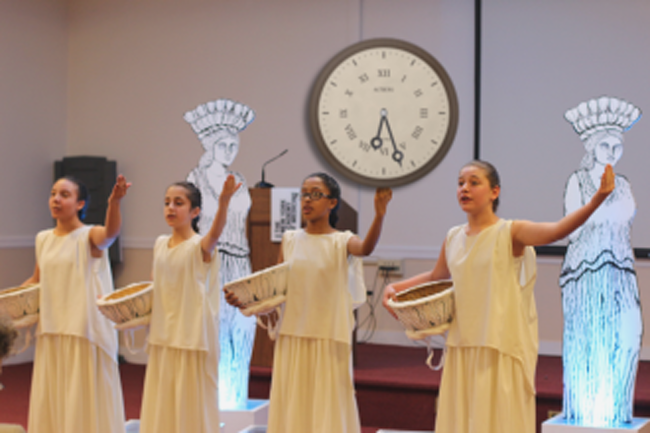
6,27
